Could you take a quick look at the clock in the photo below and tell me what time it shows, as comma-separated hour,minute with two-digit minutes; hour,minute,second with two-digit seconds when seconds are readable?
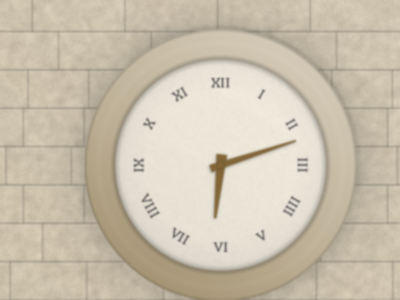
6,12
